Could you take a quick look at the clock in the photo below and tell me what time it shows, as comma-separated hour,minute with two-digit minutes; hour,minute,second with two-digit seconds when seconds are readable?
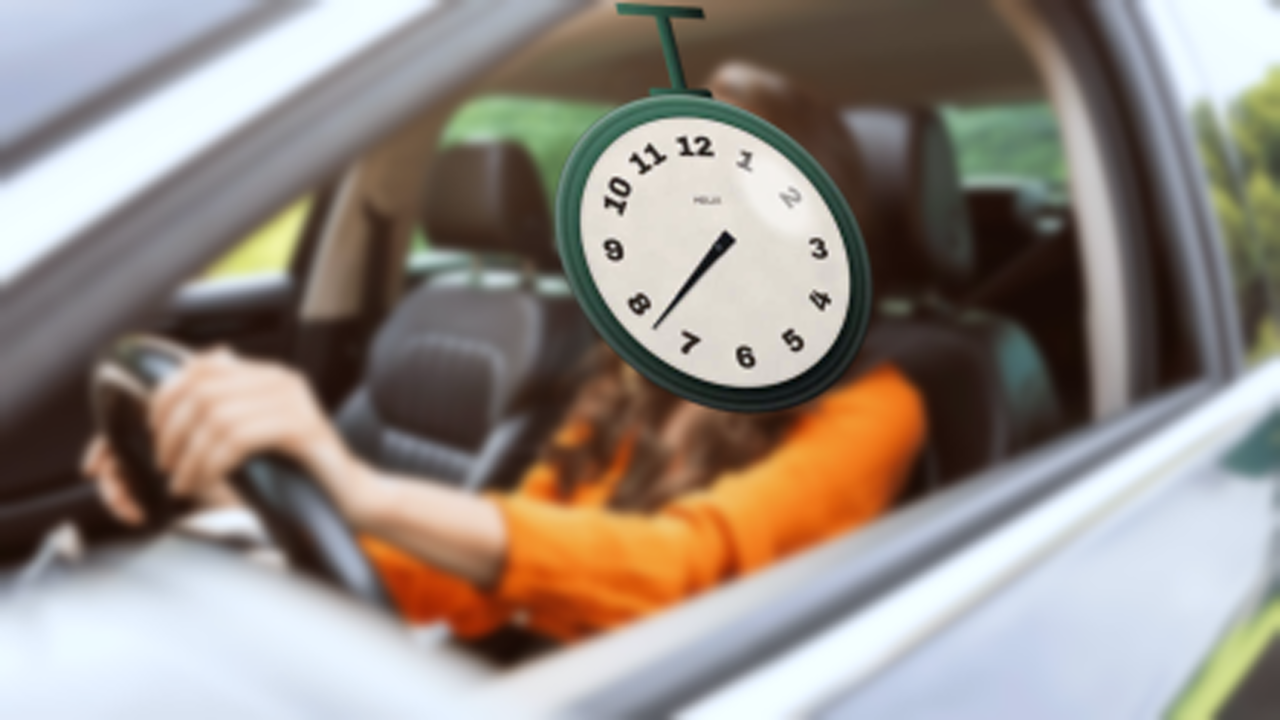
7,38
